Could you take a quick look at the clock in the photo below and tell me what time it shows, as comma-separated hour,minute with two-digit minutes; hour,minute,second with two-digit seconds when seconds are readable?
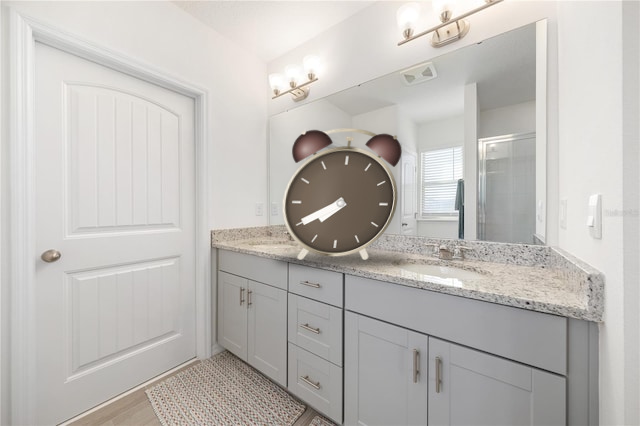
7,40
